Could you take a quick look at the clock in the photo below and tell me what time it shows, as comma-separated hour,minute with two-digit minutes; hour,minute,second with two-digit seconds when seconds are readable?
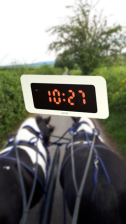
10,27
